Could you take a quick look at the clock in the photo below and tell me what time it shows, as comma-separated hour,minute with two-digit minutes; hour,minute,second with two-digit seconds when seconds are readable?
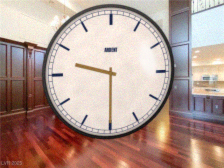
9,30
